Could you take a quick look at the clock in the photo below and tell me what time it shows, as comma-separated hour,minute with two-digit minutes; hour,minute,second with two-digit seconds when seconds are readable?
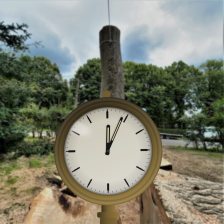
12,04
